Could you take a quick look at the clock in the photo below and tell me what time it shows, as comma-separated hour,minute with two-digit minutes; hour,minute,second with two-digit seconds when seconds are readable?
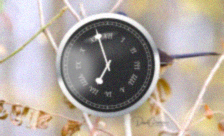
6,57
